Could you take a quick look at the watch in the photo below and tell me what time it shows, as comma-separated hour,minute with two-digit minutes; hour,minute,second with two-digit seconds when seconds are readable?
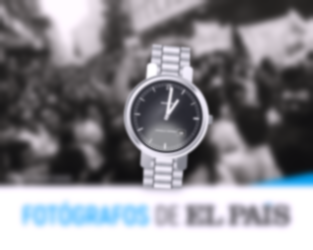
1,01
